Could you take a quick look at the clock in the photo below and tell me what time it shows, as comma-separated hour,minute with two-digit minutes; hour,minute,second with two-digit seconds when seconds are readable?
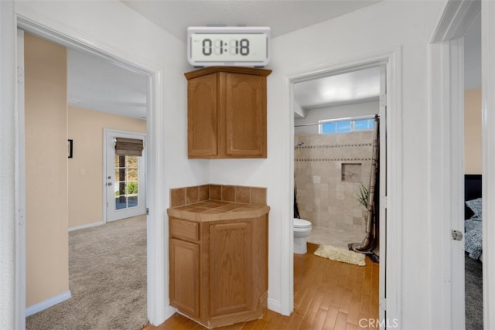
1,18
